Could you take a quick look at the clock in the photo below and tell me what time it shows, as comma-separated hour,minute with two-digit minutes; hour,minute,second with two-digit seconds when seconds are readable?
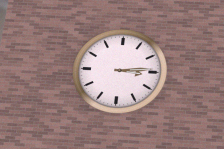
3,14
